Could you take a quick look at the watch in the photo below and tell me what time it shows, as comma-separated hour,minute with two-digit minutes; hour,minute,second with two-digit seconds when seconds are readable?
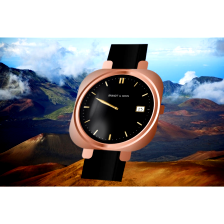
9,49
